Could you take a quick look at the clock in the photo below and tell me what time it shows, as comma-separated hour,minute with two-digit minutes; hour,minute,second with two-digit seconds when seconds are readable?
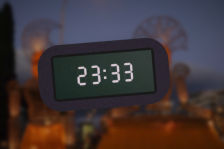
23,33
